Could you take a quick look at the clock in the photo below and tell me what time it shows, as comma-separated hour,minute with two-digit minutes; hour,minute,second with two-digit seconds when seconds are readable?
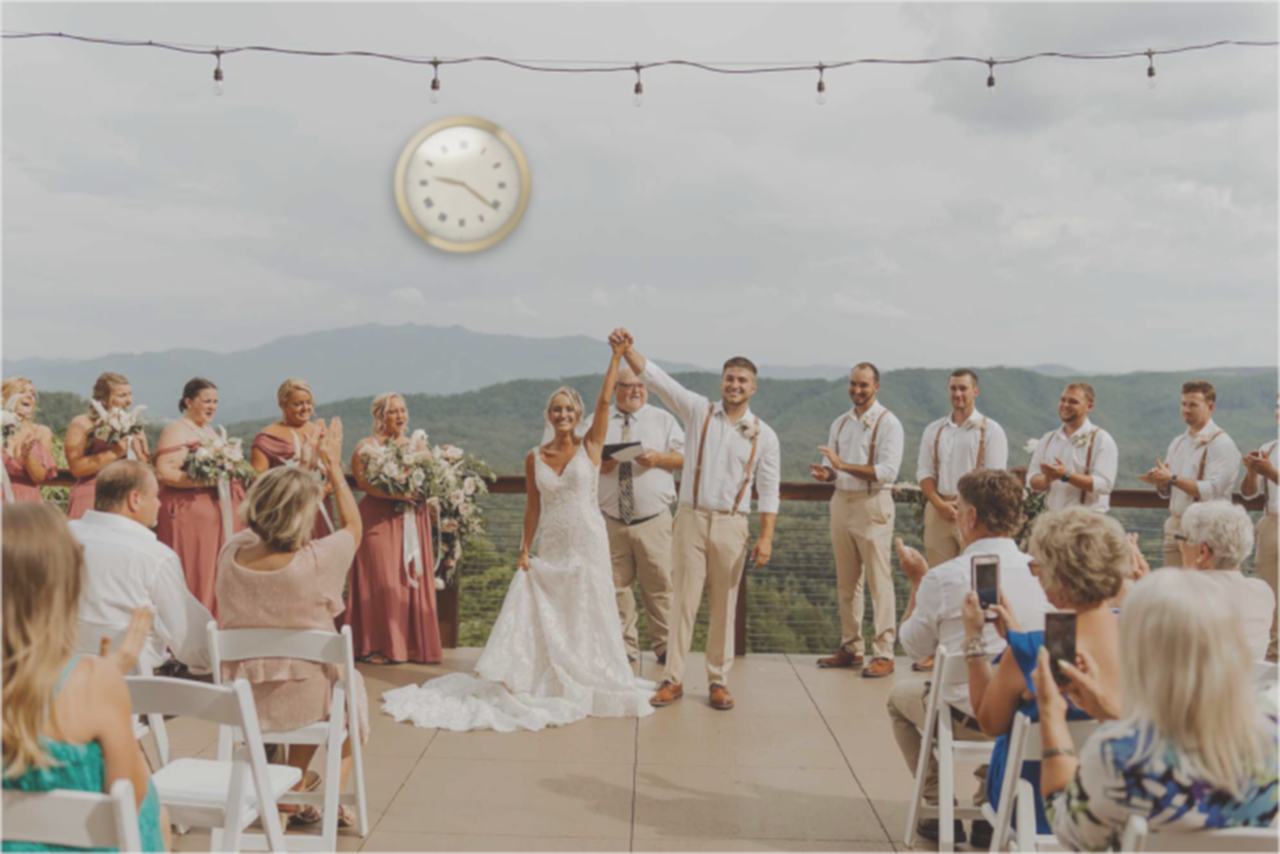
9,21
